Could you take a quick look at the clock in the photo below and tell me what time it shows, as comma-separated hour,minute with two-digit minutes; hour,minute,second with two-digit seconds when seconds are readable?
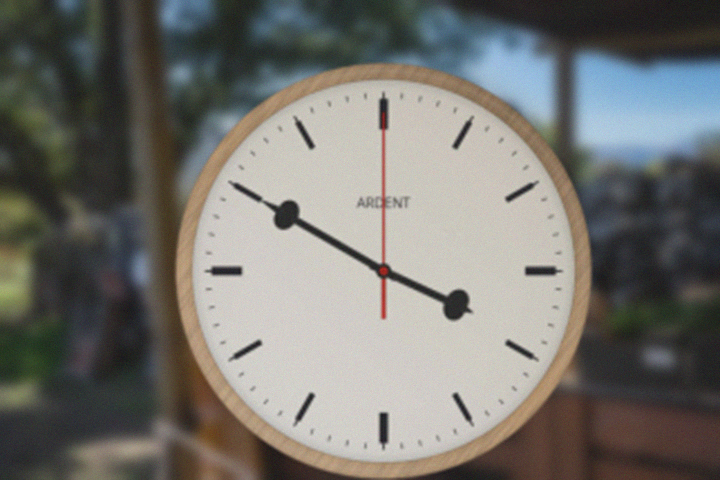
3,50,00
